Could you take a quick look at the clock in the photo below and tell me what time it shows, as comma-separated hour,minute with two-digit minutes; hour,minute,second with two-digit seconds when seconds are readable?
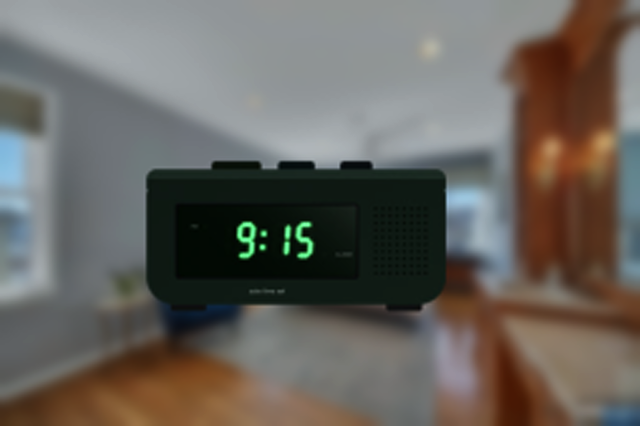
9,15
